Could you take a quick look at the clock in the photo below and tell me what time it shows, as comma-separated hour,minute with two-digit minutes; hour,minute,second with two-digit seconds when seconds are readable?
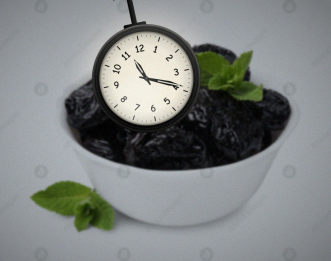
11,19
